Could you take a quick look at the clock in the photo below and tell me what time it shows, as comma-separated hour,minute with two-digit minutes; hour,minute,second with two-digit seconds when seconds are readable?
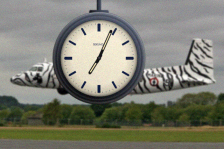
7,04
